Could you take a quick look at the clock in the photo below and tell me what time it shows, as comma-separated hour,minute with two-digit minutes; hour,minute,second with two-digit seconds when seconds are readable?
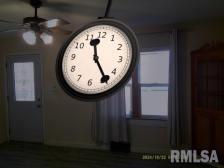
11,24
